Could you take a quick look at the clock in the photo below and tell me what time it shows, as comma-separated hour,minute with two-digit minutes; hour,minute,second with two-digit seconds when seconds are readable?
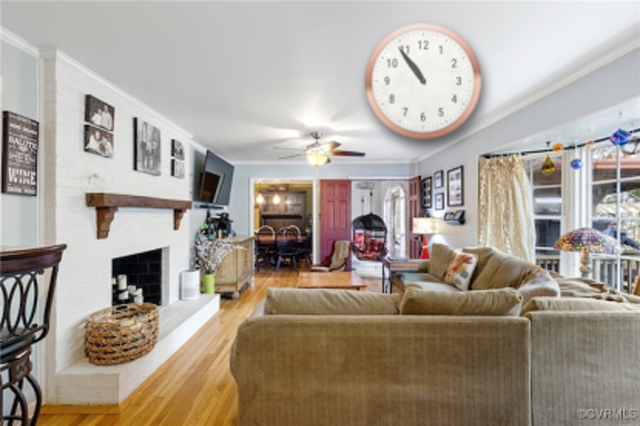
10,54
